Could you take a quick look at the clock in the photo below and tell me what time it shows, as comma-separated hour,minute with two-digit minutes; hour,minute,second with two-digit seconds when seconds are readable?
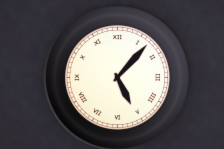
5,07
